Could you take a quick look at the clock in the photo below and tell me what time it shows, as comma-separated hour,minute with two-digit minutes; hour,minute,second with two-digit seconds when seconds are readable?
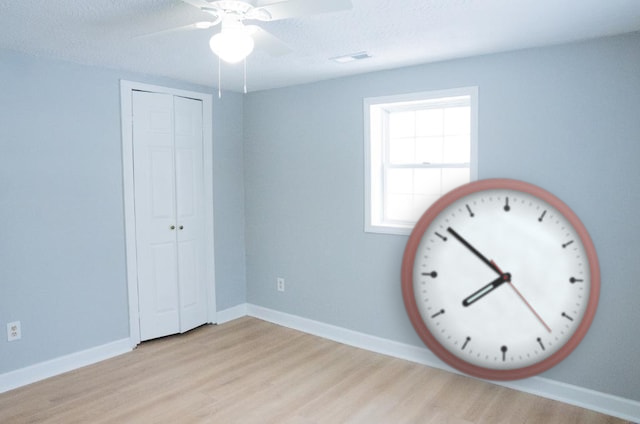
7,51,23
